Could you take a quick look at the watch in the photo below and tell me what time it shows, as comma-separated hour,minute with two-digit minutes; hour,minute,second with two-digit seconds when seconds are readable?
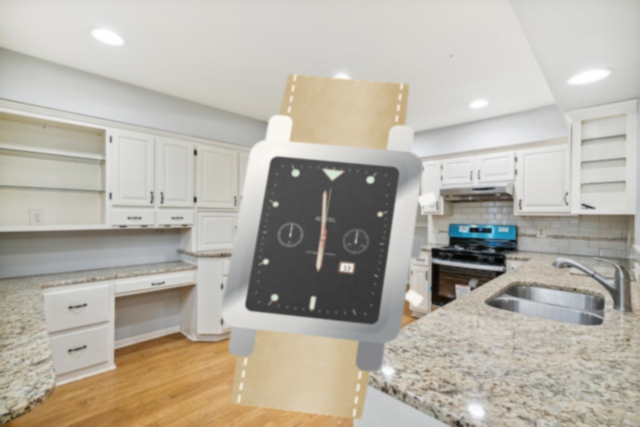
5,59
